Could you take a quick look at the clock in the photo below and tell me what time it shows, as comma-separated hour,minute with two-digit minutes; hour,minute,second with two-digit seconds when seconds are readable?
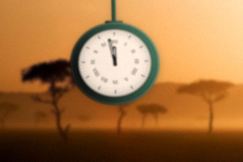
11,58
